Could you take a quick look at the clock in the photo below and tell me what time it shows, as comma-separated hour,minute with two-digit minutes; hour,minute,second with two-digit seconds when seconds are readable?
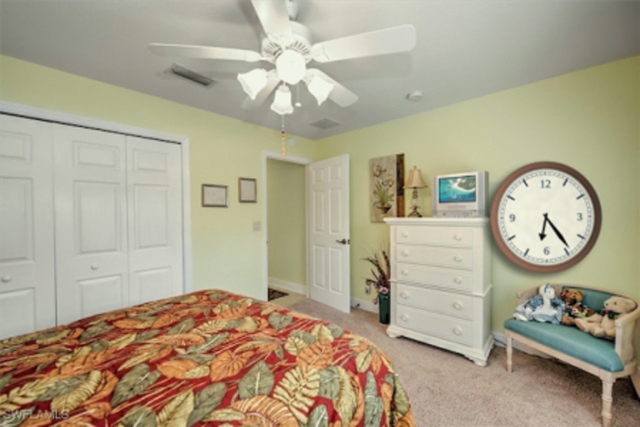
6,24
